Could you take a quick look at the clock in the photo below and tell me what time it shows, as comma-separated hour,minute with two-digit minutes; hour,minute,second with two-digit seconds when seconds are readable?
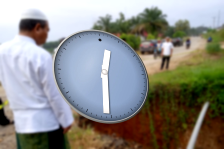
12,31
